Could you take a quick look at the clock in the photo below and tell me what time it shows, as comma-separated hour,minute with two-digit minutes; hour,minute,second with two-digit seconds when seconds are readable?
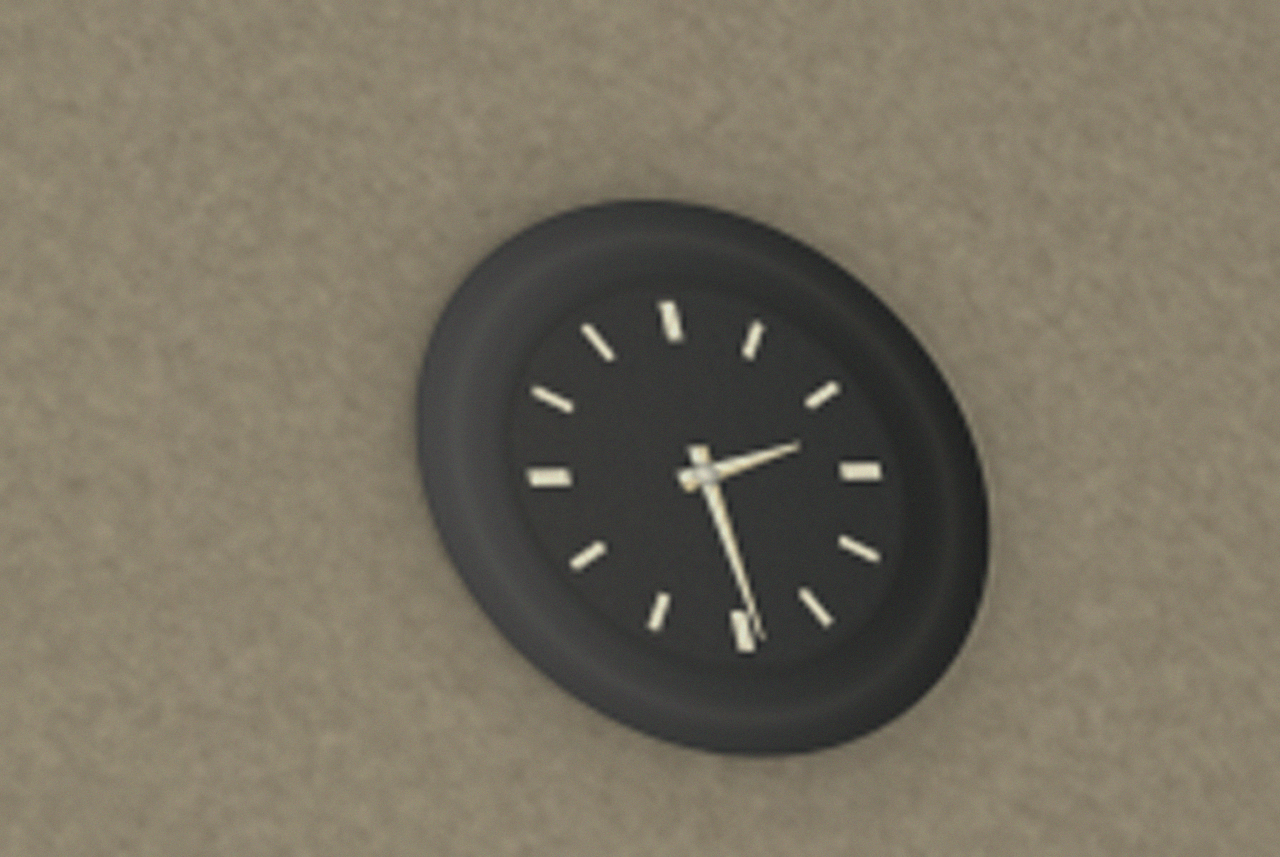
2,29
